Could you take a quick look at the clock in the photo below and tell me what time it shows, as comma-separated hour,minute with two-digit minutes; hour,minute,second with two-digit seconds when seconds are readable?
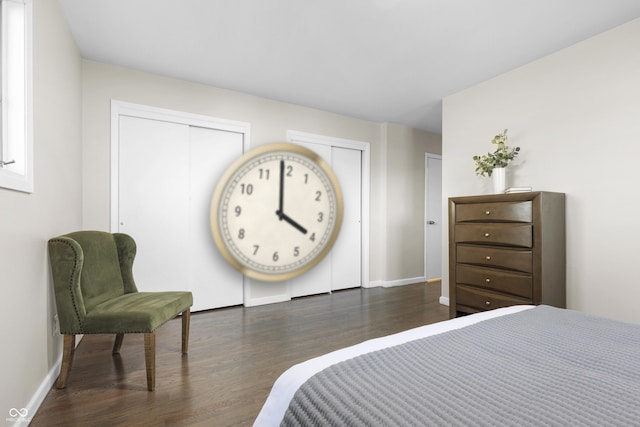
3,59
